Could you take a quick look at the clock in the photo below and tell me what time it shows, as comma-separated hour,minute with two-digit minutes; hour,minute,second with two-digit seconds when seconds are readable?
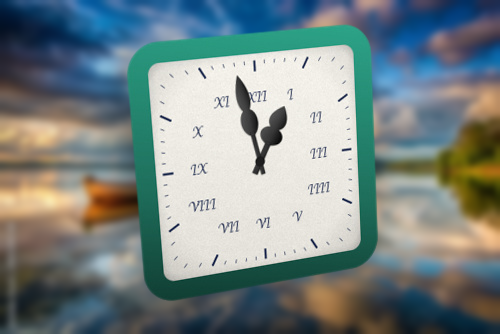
12,58
